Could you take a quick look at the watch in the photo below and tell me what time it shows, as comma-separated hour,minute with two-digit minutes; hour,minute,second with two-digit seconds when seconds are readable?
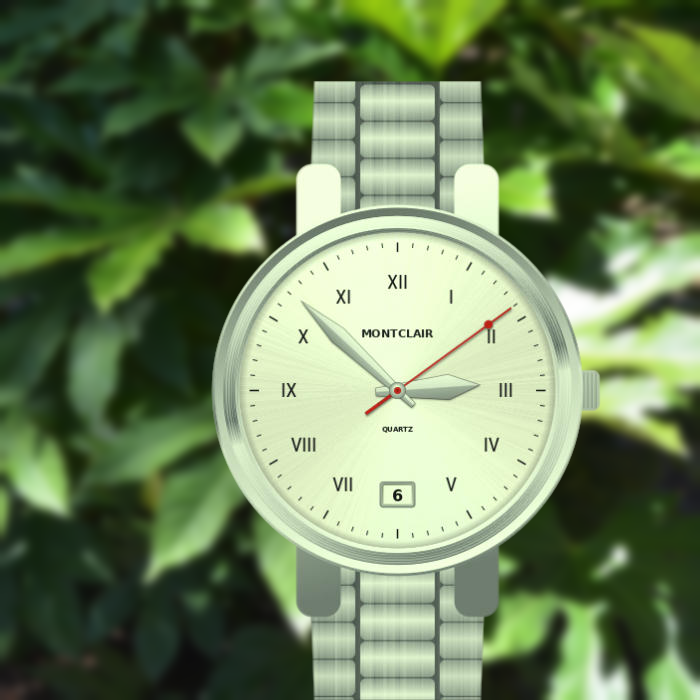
2,52,09
